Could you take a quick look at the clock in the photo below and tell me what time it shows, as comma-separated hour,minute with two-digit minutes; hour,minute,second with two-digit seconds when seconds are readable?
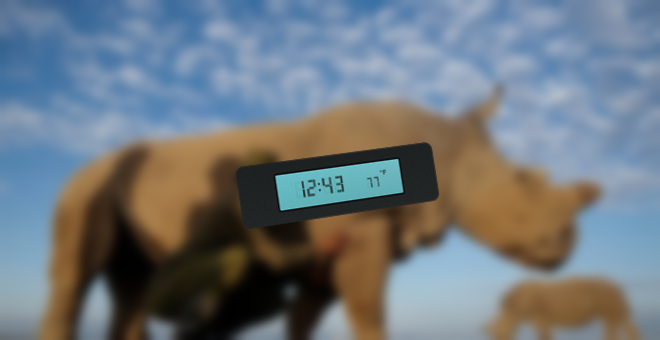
12,43
